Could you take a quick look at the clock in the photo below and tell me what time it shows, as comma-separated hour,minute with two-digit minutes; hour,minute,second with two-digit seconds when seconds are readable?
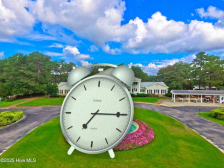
7,15
